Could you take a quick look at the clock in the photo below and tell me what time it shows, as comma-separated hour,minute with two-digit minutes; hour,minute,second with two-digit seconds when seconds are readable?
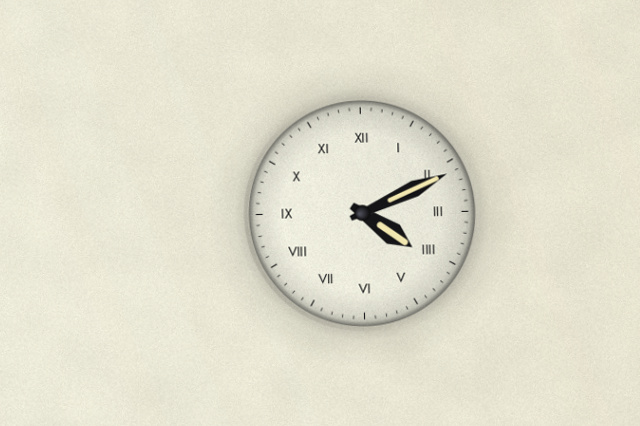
4,11
